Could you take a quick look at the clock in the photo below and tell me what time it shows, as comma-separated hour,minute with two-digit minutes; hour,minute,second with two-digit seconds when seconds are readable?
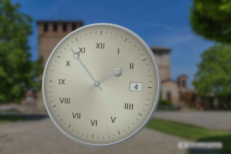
1,53
